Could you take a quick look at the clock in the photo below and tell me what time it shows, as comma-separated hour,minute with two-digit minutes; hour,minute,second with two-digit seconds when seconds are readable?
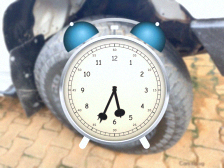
5,34
